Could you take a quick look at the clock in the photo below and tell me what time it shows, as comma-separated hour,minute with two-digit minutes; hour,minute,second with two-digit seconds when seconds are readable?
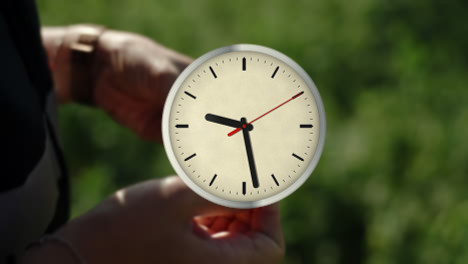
9,28,10
